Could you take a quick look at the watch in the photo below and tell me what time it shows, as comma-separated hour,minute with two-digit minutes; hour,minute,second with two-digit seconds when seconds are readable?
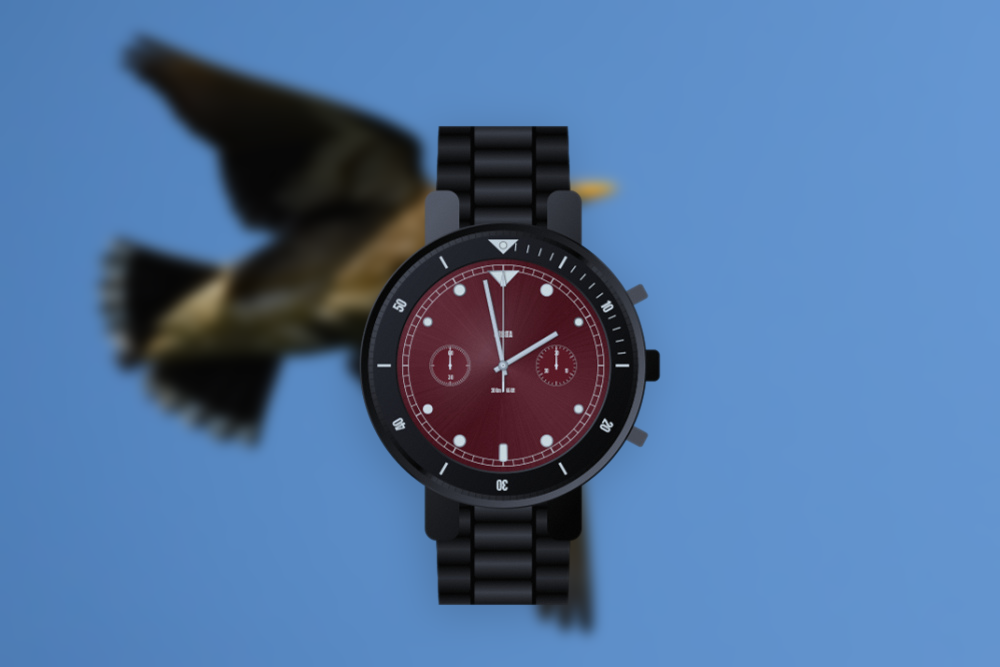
1,58
